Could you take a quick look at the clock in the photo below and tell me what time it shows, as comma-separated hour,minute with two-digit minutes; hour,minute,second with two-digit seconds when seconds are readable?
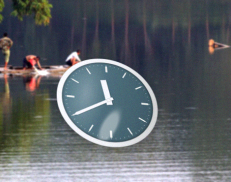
11,40
